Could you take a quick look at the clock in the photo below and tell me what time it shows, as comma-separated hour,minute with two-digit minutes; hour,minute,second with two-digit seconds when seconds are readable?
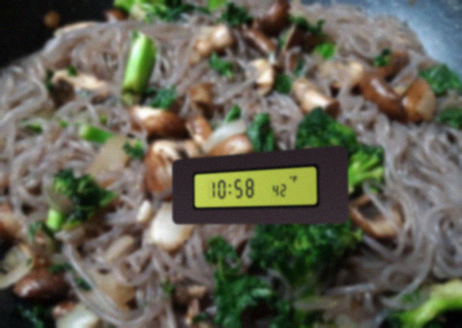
10,58
